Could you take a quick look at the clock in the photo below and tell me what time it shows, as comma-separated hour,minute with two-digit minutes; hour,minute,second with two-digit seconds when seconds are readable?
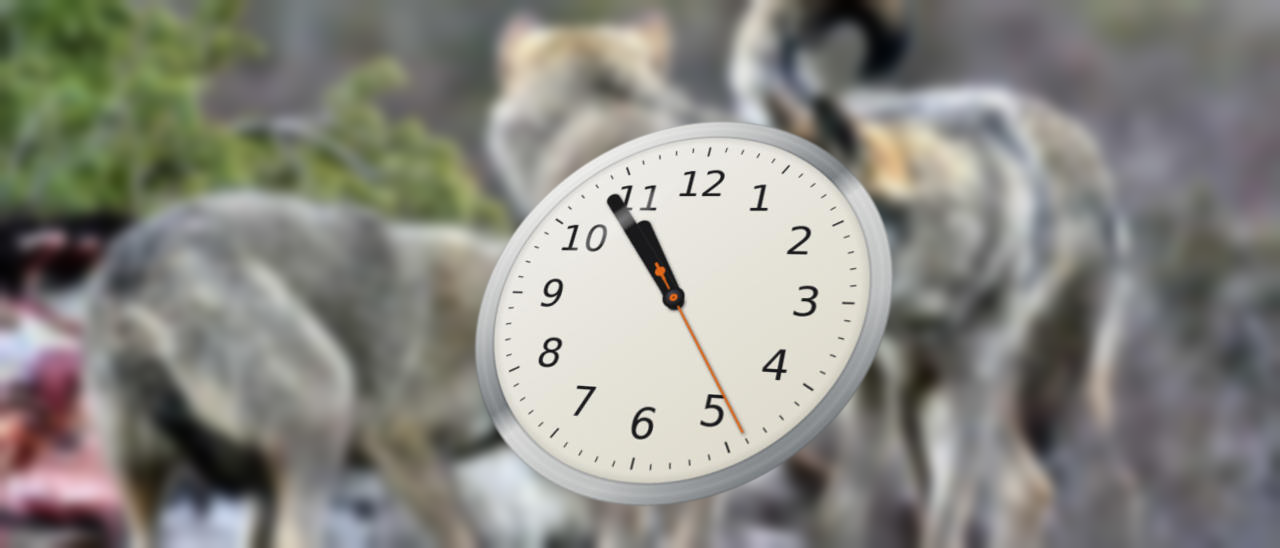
10,53,24
